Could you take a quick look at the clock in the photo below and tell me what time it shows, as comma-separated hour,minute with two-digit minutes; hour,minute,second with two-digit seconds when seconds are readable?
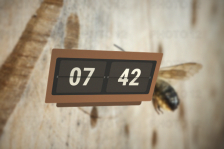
7,42
